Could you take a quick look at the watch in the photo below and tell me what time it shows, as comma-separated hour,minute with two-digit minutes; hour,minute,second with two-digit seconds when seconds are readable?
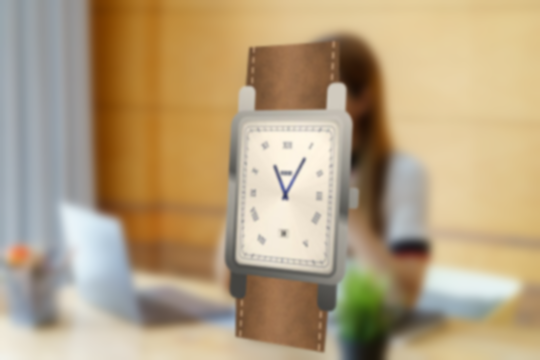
11,05
